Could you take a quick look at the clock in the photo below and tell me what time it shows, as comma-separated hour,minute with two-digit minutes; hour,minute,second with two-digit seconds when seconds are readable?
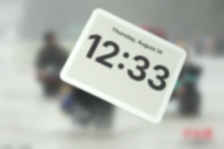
12,33
